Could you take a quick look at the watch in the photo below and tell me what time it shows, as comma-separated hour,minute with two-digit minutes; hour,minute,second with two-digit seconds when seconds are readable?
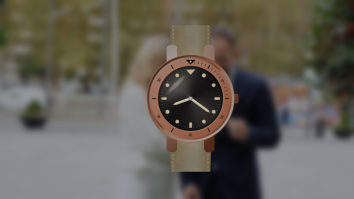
8,21
